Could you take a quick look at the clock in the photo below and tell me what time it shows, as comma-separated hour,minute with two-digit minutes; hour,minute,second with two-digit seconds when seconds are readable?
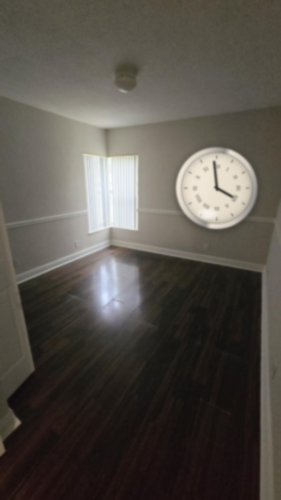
3,59
